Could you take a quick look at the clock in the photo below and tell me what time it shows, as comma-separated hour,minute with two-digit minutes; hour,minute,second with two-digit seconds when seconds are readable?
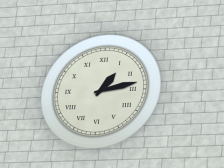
1,13
